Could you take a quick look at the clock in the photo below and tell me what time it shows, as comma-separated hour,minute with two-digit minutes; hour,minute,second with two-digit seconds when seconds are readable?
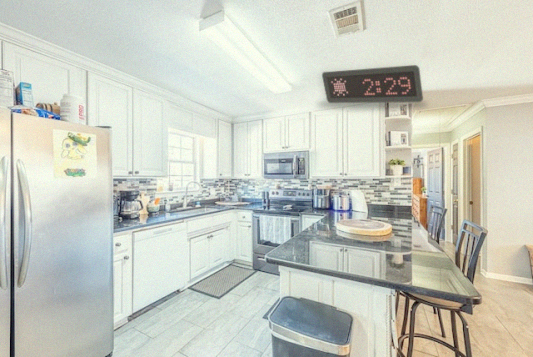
2,29
